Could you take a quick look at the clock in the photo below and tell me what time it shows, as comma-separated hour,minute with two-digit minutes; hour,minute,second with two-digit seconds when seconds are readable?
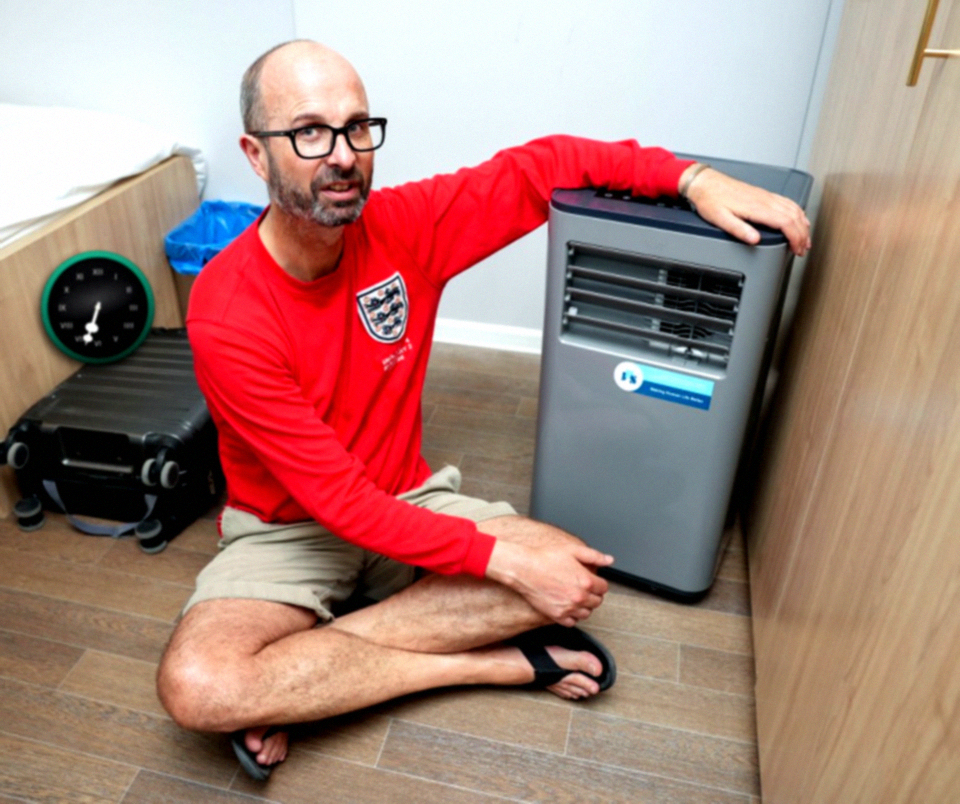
6,33
